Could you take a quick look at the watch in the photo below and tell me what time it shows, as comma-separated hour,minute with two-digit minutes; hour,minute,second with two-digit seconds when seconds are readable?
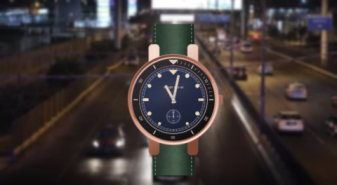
11,02
